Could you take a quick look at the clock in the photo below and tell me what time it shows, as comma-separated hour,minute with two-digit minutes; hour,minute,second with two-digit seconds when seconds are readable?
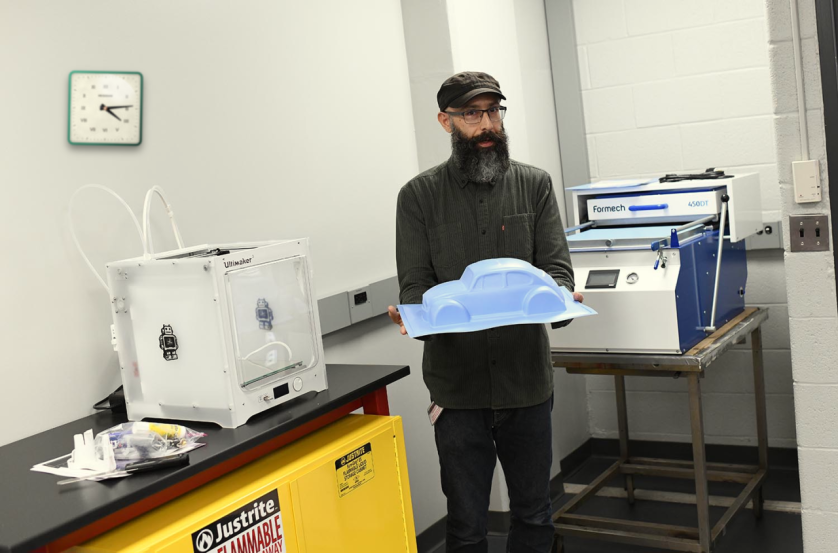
4,14
